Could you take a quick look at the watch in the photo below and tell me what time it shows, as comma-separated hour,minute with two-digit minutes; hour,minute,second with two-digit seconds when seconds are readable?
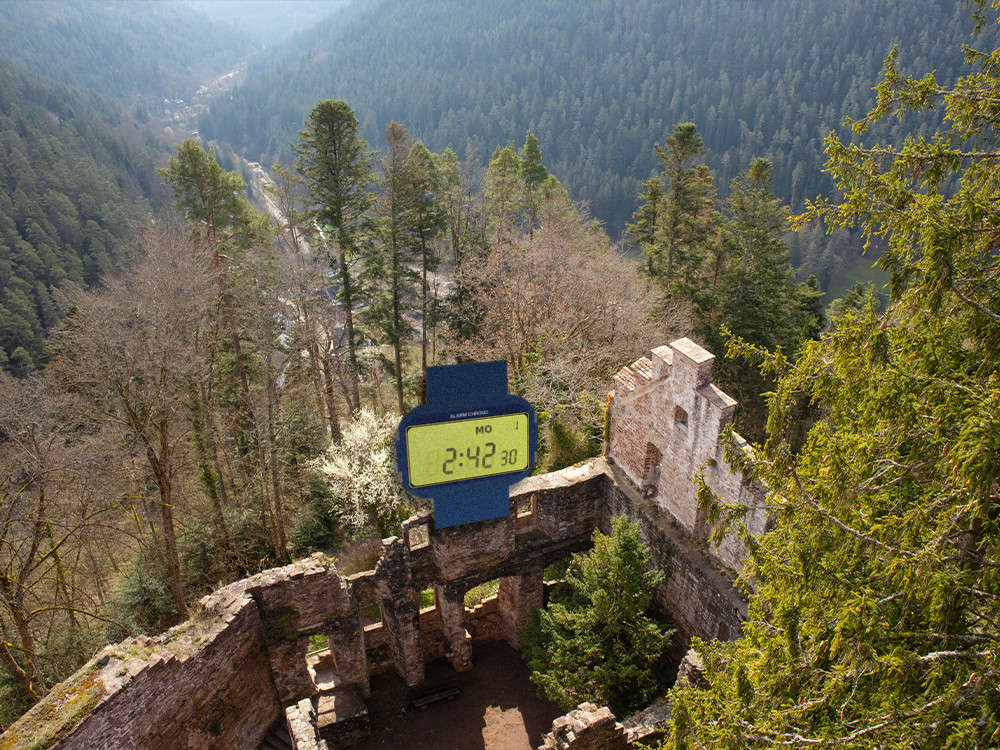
2,42,30
